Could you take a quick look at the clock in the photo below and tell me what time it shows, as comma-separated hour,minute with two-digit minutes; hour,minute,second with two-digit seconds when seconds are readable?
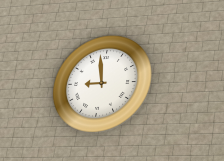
8,58
